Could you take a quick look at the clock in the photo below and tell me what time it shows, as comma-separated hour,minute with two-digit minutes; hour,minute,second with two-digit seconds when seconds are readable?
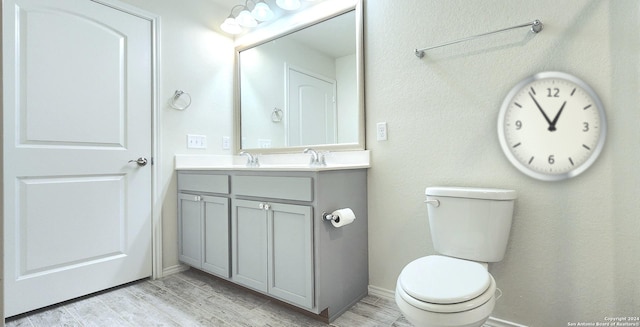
12,54
